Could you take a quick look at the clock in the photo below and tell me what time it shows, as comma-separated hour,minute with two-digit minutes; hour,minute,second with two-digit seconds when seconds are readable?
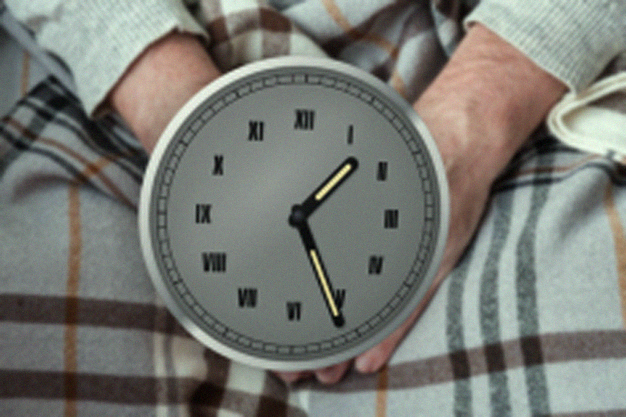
1,26
